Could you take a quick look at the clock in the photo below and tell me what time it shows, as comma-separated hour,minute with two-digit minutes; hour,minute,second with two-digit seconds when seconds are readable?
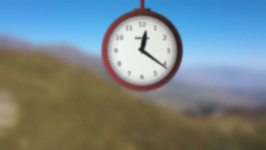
12,21
